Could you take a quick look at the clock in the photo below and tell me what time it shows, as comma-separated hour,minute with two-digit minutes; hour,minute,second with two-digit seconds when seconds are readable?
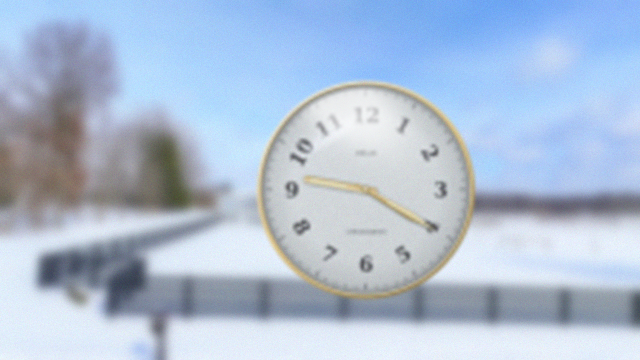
9,20
